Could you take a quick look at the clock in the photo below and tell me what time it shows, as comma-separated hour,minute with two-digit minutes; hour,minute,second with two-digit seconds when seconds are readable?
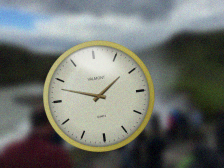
1,48
